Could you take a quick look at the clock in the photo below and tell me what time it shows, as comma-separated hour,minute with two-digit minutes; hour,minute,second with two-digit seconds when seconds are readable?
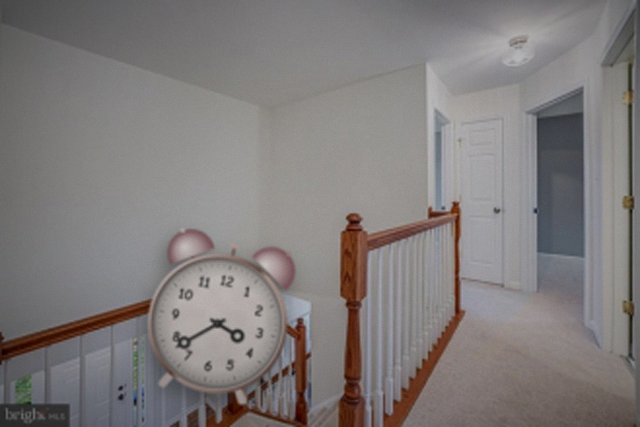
3,38
